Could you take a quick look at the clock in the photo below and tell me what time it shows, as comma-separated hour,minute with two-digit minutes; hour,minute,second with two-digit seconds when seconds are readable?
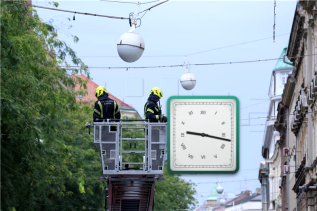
9,17
